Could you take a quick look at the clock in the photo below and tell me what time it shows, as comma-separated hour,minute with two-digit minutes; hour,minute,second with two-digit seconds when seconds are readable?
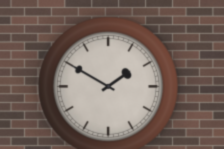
1,50
